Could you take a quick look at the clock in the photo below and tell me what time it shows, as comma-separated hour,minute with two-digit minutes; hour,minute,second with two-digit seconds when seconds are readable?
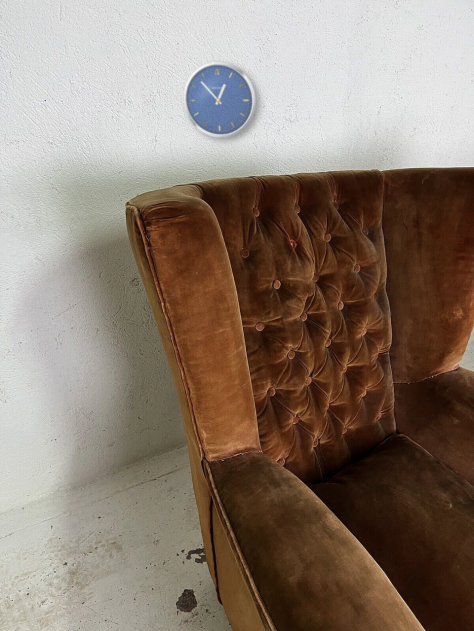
12,53
